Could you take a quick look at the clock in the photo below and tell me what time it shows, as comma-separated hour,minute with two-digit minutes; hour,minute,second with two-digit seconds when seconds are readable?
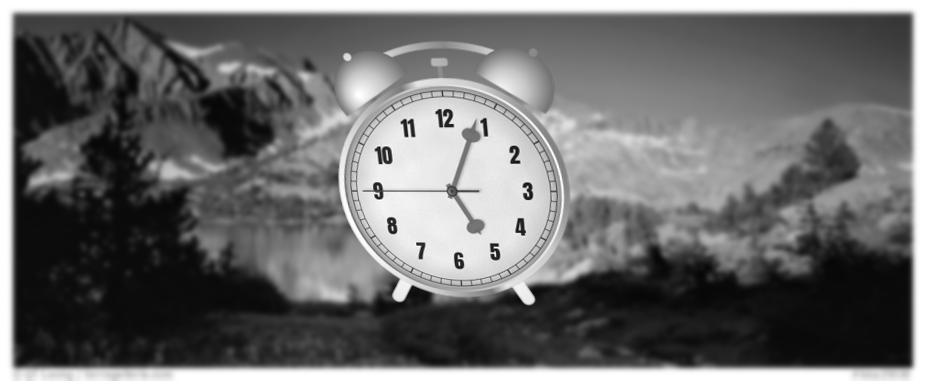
5,03,45
